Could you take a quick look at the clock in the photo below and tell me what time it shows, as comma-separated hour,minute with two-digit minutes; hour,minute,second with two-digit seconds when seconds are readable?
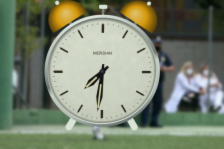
7,31
